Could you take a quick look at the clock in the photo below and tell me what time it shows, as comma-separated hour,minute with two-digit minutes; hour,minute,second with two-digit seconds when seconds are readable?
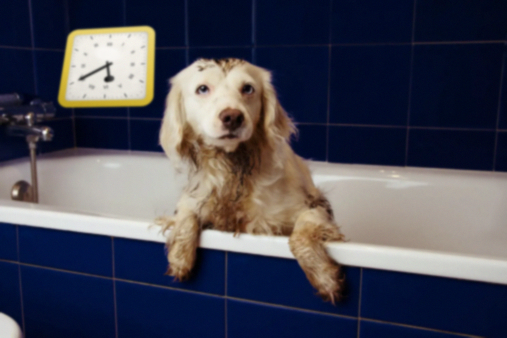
5,40
